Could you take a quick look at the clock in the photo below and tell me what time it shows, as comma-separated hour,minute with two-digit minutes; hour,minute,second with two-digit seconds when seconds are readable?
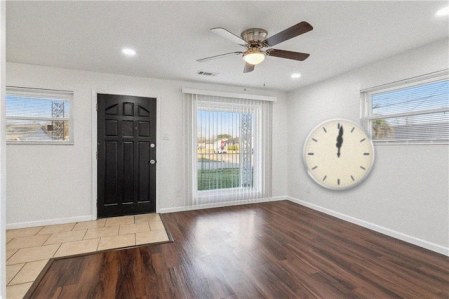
12,01
